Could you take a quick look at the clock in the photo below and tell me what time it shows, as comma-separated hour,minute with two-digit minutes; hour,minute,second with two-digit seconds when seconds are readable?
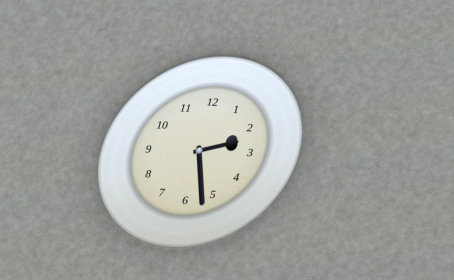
2,27
